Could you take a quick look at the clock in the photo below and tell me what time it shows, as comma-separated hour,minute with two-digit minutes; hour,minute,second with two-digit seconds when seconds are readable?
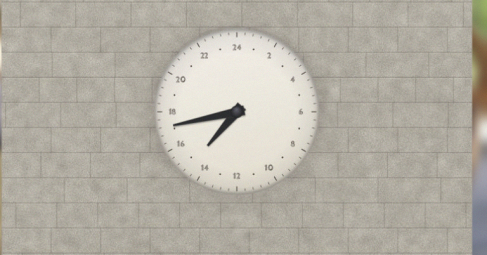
14,43
